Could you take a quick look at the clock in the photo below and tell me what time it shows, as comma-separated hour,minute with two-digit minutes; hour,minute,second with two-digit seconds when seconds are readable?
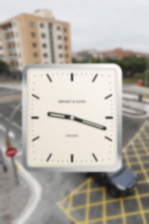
9,18
